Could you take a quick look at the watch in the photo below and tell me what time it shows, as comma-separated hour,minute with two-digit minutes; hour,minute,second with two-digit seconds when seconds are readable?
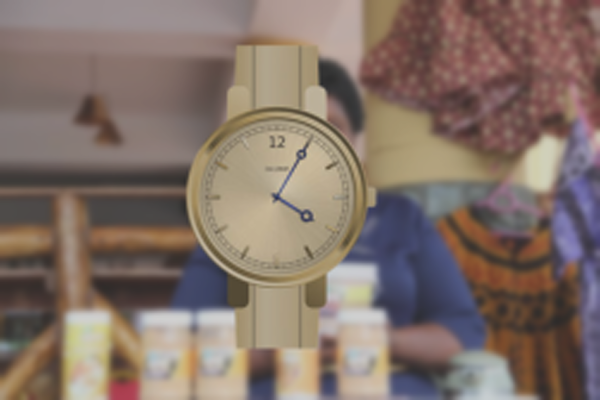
4,05
